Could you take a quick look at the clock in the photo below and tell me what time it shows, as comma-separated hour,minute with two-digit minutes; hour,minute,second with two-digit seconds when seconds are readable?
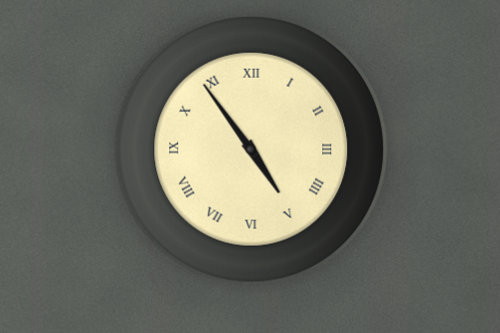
4,54
